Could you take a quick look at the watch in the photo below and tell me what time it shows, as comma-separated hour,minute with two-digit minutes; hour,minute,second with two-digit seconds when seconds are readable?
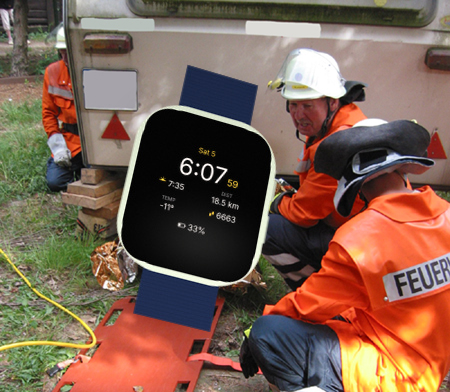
6,07,59
